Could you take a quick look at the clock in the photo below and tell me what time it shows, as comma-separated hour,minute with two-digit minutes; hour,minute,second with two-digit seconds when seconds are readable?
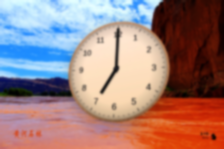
7,00
